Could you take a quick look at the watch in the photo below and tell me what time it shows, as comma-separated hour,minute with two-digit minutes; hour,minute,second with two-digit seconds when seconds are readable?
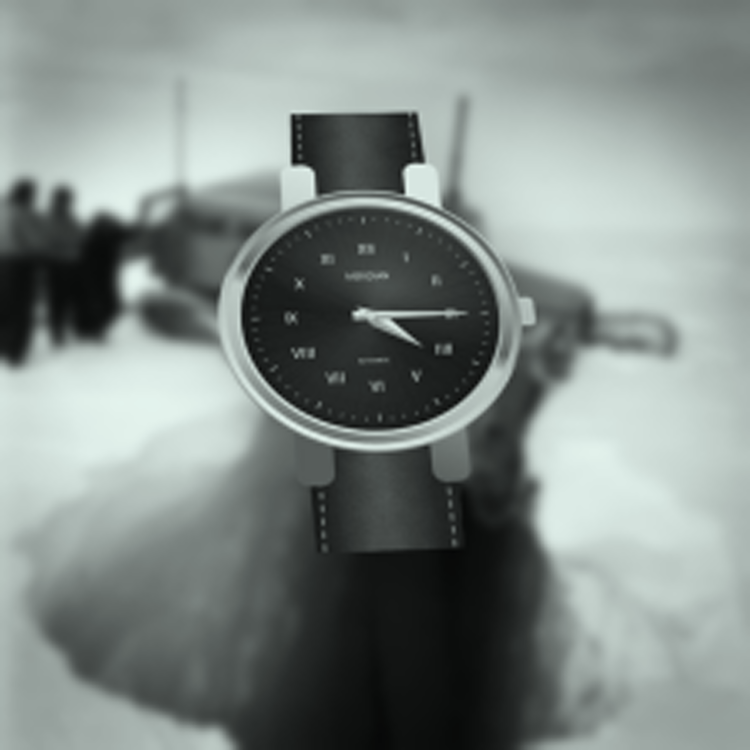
4,15
